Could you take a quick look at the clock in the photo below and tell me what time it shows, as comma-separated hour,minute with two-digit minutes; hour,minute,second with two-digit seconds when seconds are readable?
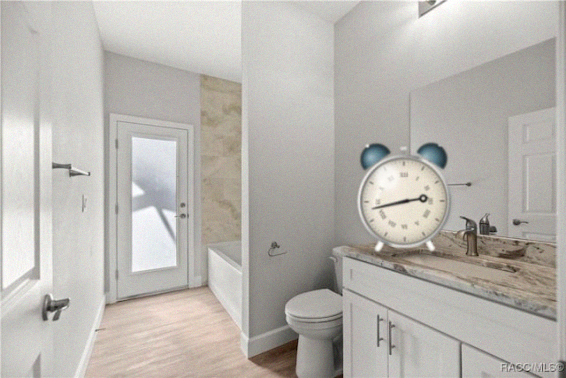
2,43
